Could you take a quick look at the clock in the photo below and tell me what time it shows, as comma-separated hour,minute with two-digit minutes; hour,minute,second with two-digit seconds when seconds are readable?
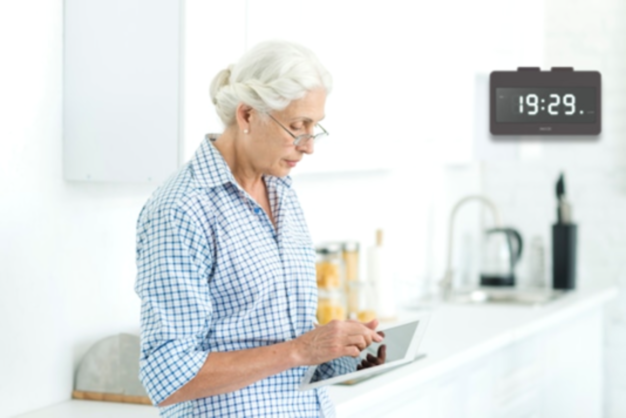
19,29
